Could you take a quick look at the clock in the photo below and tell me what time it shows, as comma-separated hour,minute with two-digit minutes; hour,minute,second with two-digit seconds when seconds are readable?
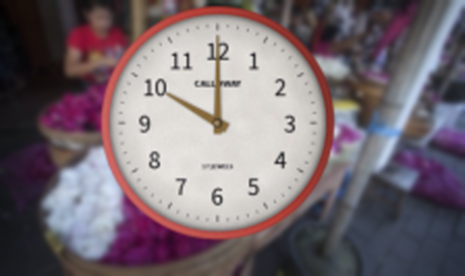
10,00
